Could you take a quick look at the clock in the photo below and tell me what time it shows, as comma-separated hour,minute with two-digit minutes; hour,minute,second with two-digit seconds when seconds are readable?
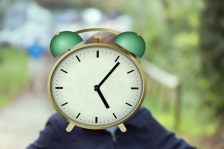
5,06
